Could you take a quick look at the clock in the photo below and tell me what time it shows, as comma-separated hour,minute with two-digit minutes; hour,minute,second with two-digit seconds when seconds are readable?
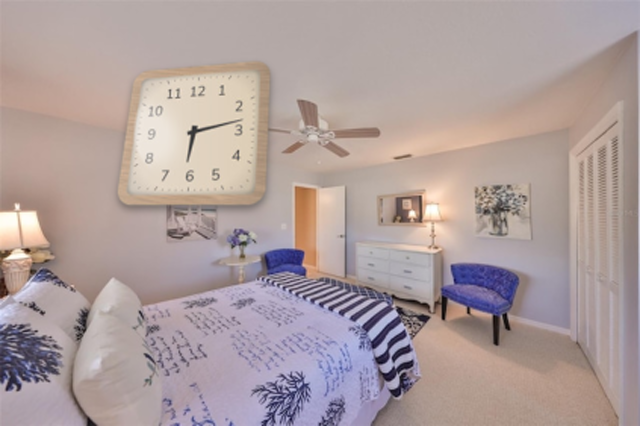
6,13
